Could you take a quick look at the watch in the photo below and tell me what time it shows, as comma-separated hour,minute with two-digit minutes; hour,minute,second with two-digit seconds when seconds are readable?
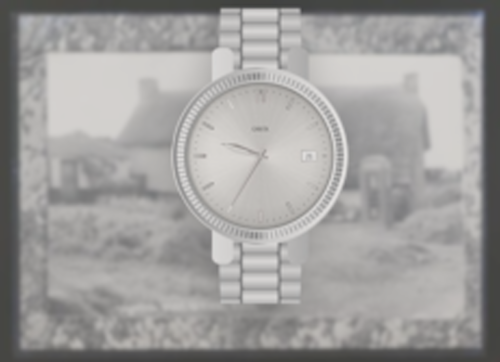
9,35
